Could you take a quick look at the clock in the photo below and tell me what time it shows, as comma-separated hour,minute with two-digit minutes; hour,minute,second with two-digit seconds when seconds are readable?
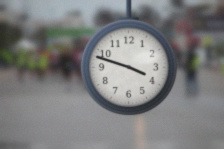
3,48
